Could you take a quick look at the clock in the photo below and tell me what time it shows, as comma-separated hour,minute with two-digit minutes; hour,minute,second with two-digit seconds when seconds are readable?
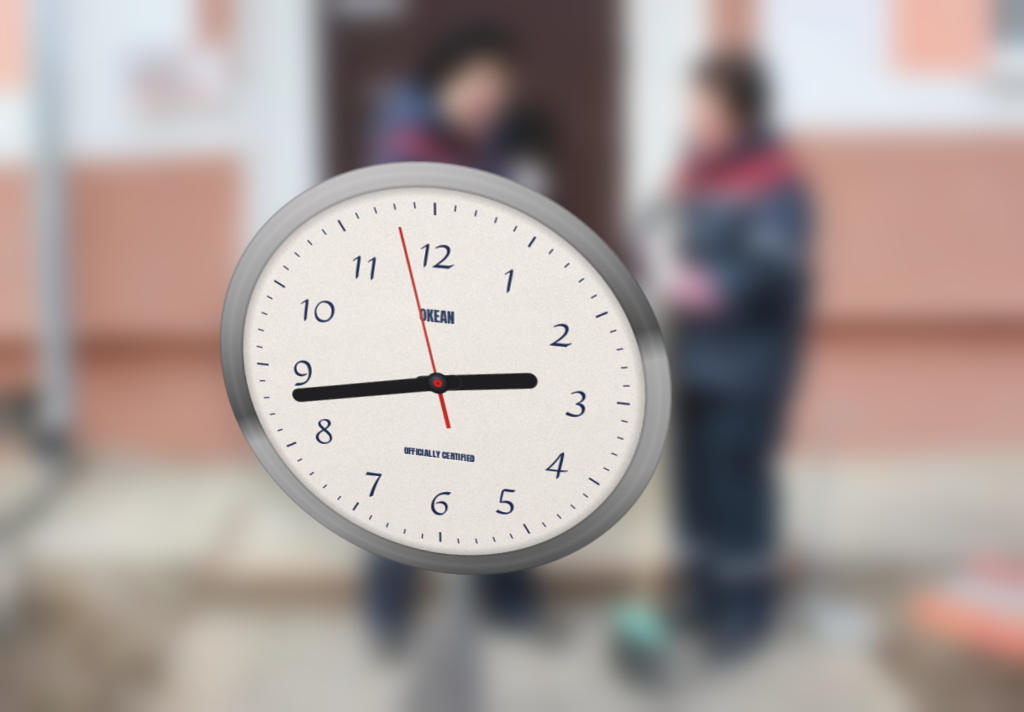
2,42,58
